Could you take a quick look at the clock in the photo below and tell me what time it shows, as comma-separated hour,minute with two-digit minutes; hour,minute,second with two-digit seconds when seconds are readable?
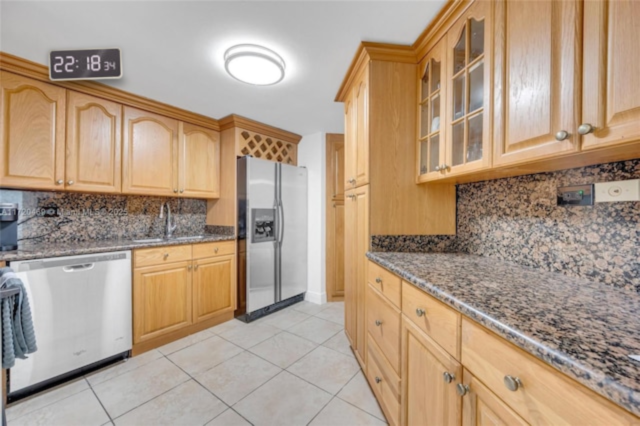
22,18
